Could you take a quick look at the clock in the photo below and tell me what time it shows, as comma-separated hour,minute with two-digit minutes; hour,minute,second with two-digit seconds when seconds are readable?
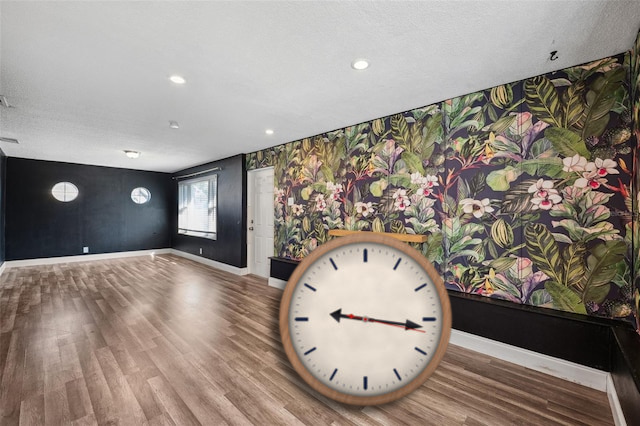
9,16,17
